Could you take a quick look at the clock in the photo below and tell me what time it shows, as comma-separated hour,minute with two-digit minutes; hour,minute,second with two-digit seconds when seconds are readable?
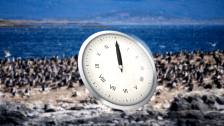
12,00
